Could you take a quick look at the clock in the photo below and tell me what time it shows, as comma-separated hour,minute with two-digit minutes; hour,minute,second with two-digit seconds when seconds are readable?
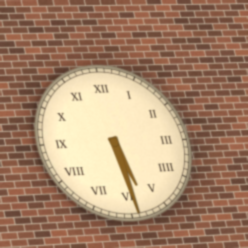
5,29
